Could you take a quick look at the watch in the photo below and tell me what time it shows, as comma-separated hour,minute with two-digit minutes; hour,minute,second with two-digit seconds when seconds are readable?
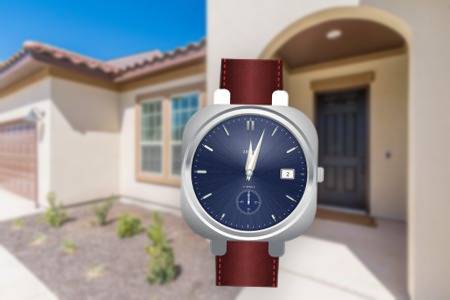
12,03
